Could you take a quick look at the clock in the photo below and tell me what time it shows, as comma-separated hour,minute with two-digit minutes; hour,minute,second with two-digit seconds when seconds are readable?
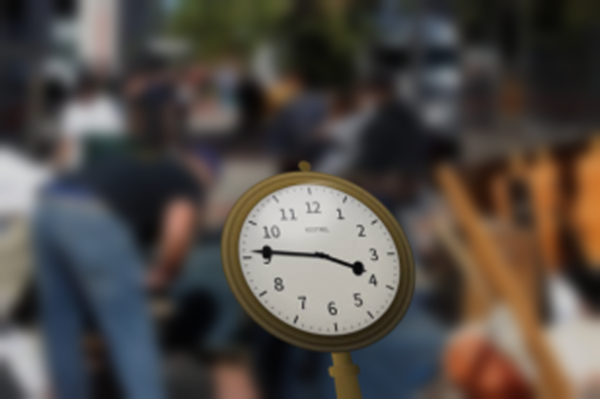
3,46
